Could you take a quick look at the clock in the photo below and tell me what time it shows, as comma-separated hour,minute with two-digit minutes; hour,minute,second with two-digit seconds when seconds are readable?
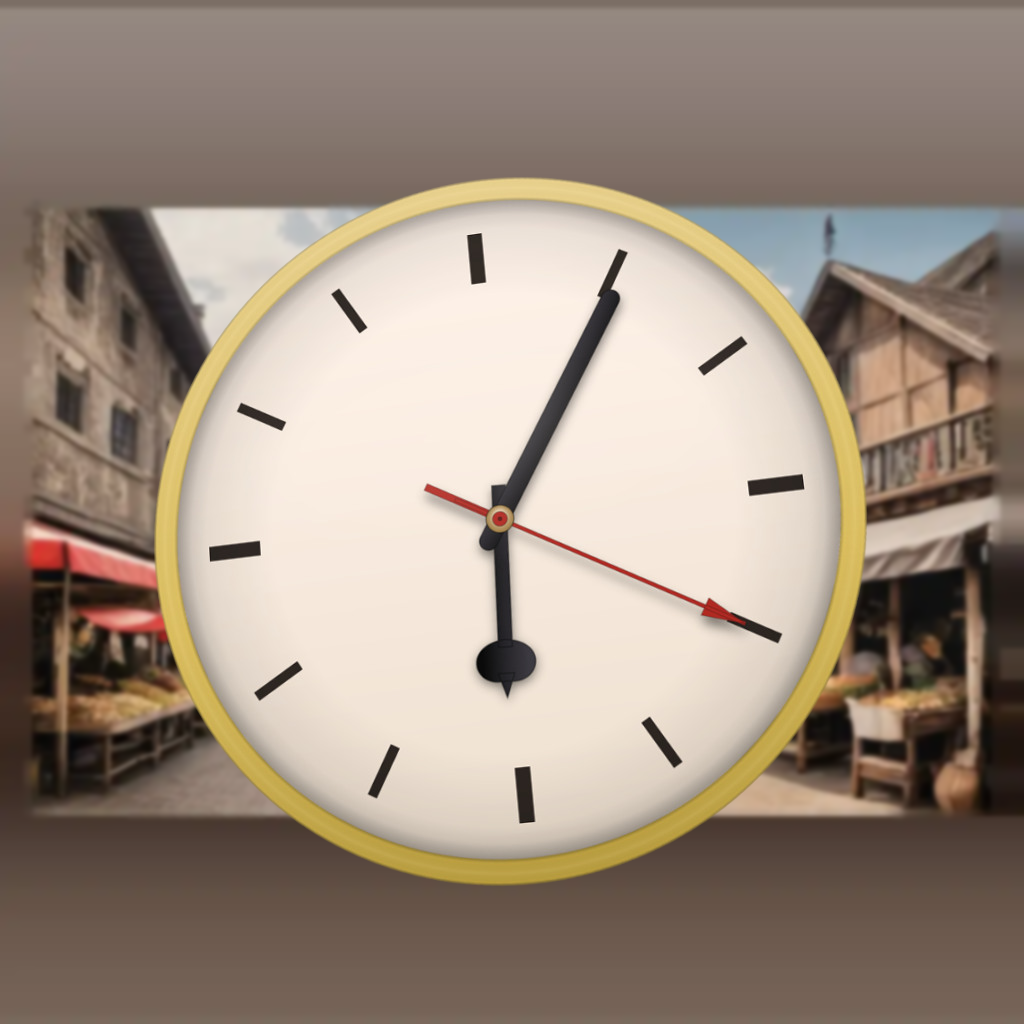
6,05,20
